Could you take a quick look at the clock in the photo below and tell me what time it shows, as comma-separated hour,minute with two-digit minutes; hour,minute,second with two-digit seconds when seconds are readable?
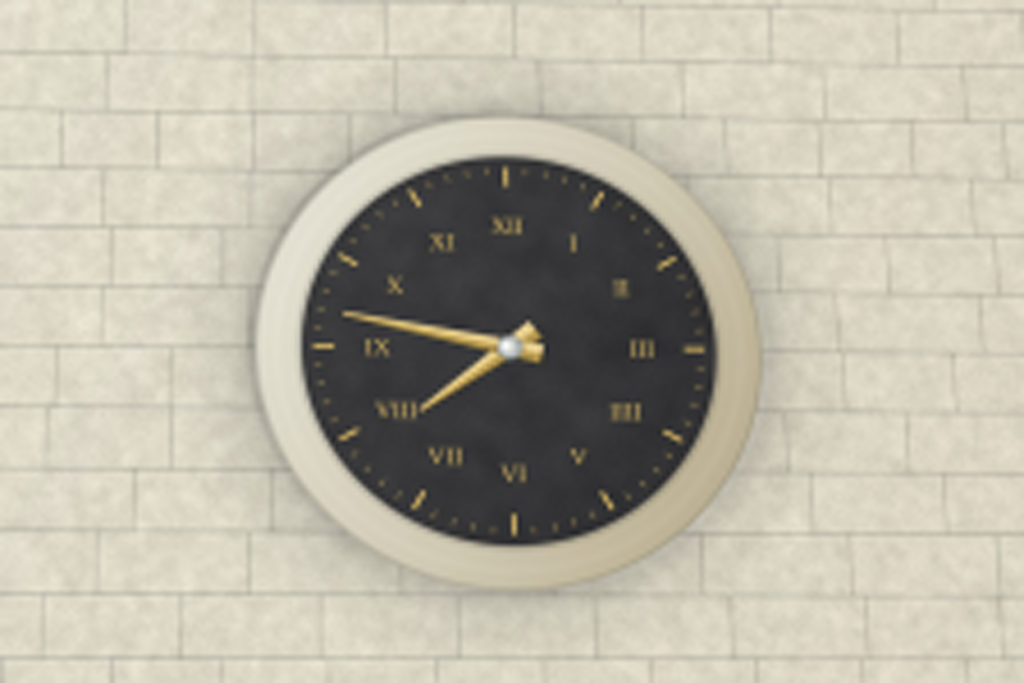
7,47
